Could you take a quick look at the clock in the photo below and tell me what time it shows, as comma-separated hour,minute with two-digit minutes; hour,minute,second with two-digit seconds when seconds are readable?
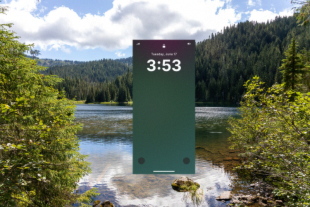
3,53
